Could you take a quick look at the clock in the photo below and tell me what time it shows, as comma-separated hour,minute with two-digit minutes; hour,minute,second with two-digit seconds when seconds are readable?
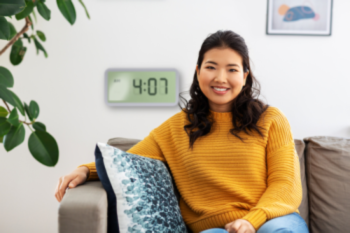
4,07
